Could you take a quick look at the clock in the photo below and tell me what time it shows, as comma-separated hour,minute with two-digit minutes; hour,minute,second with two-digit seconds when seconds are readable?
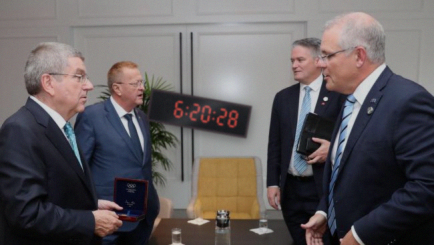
6,20,28
